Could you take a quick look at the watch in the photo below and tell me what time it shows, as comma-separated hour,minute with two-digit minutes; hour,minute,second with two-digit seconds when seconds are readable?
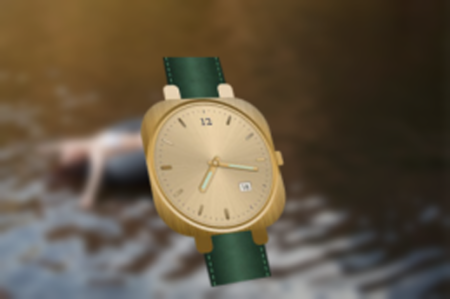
7,17
